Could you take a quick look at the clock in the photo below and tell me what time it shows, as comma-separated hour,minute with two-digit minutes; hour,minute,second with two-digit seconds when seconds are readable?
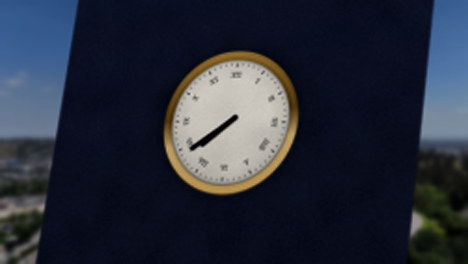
7,39
